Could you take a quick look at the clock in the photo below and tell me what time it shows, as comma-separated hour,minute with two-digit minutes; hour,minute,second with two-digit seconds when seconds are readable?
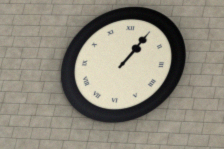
1,05
